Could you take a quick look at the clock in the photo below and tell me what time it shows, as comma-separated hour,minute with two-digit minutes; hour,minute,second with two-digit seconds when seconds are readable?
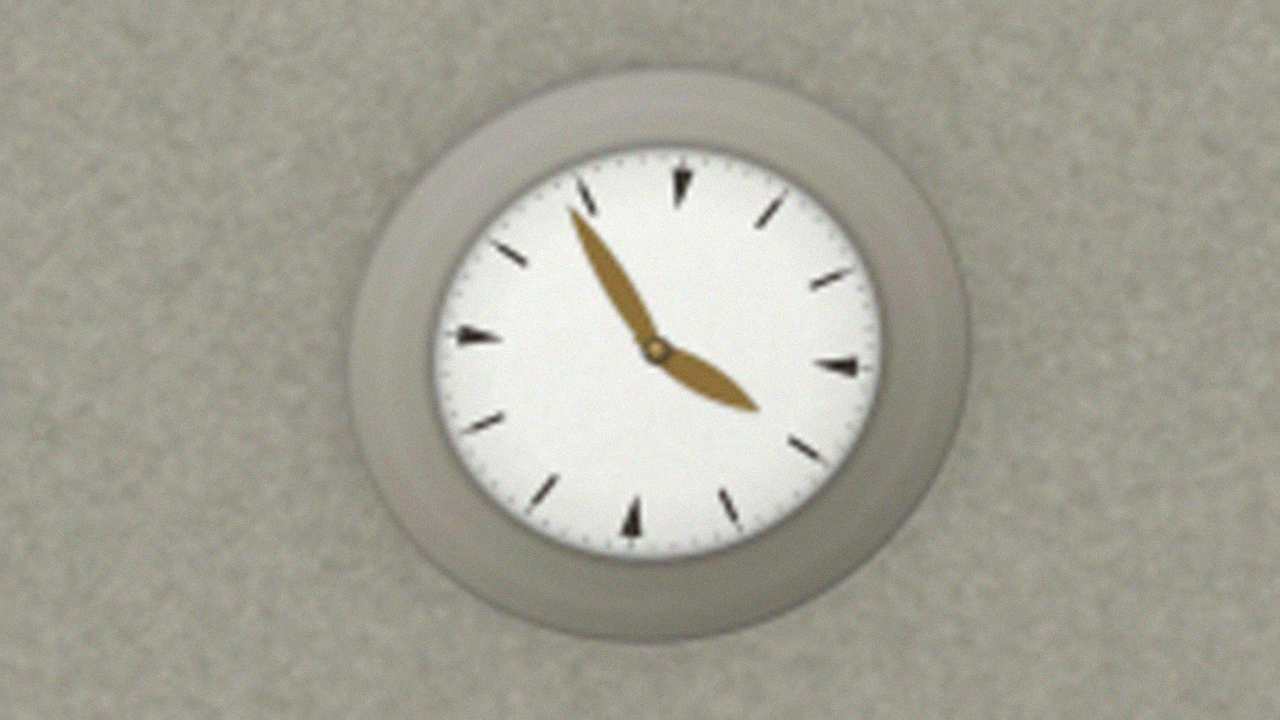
3,54
